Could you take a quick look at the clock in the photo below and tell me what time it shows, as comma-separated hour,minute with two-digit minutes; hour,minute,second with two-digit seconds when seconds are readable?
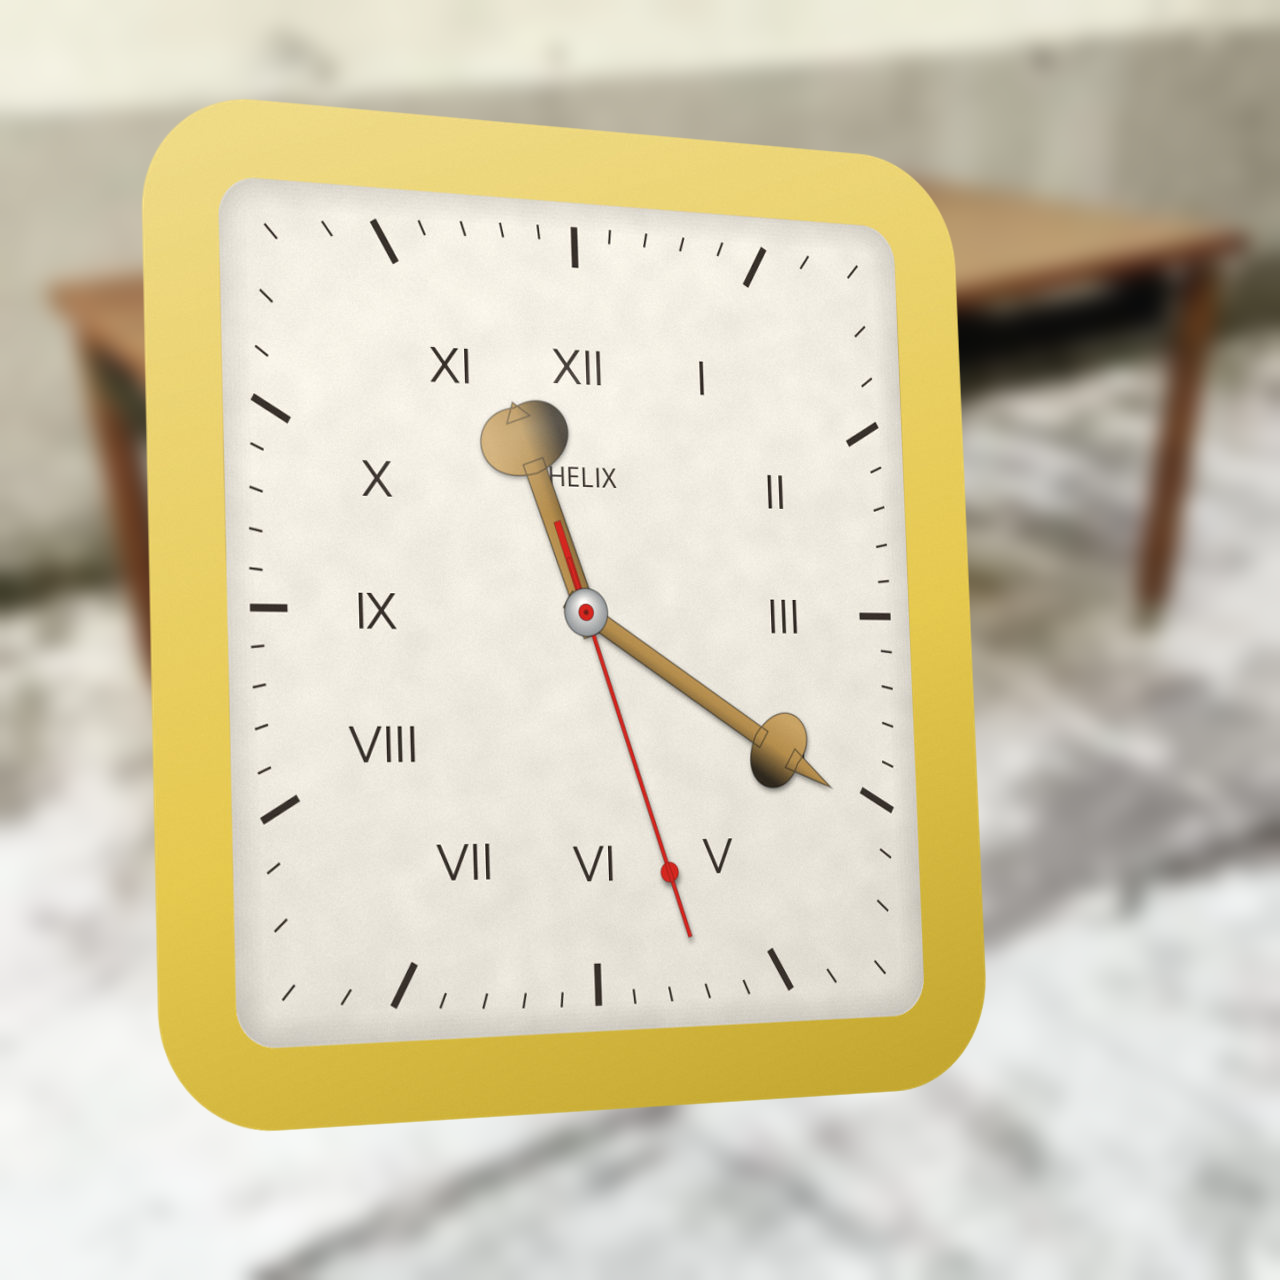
11,20,27
